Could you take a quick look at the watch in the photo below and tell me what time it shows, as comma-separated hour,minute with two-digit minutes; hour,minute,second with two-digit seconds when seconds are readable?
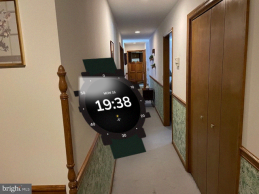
19,38
